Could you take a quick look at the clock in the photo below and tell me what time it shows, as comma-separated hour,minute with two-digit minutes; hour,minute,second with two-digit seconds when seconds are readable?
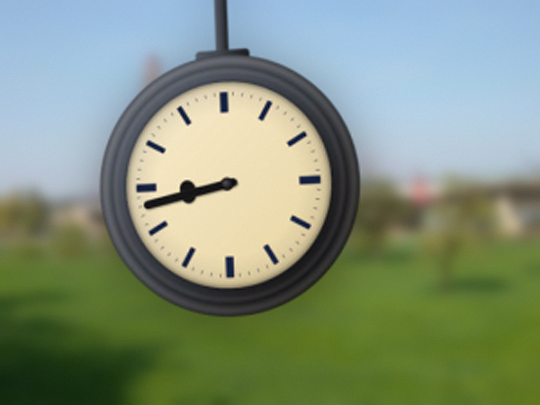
8,43
